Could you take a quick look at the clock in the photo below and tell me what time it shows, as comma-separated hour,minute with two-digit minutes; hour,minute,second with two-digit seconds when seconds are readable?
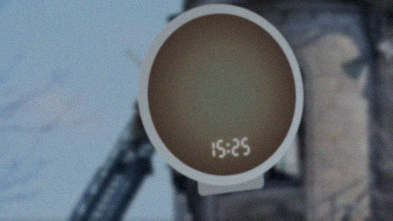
15,25
